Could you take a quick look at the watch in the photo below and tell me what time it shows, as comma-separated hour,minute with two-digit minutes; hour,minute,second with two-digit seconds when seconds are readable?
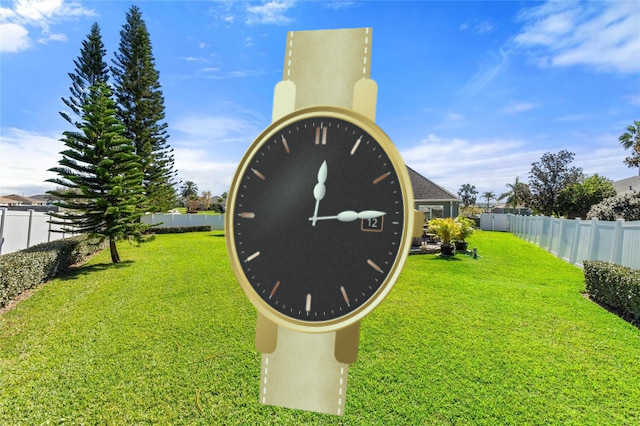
12,14
